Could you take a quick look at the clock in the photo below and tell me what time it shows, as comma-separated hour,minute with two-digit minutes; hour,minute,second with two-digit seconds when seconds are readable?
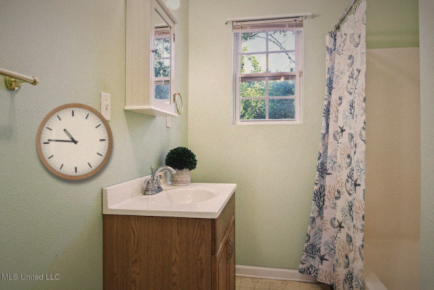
10,46
